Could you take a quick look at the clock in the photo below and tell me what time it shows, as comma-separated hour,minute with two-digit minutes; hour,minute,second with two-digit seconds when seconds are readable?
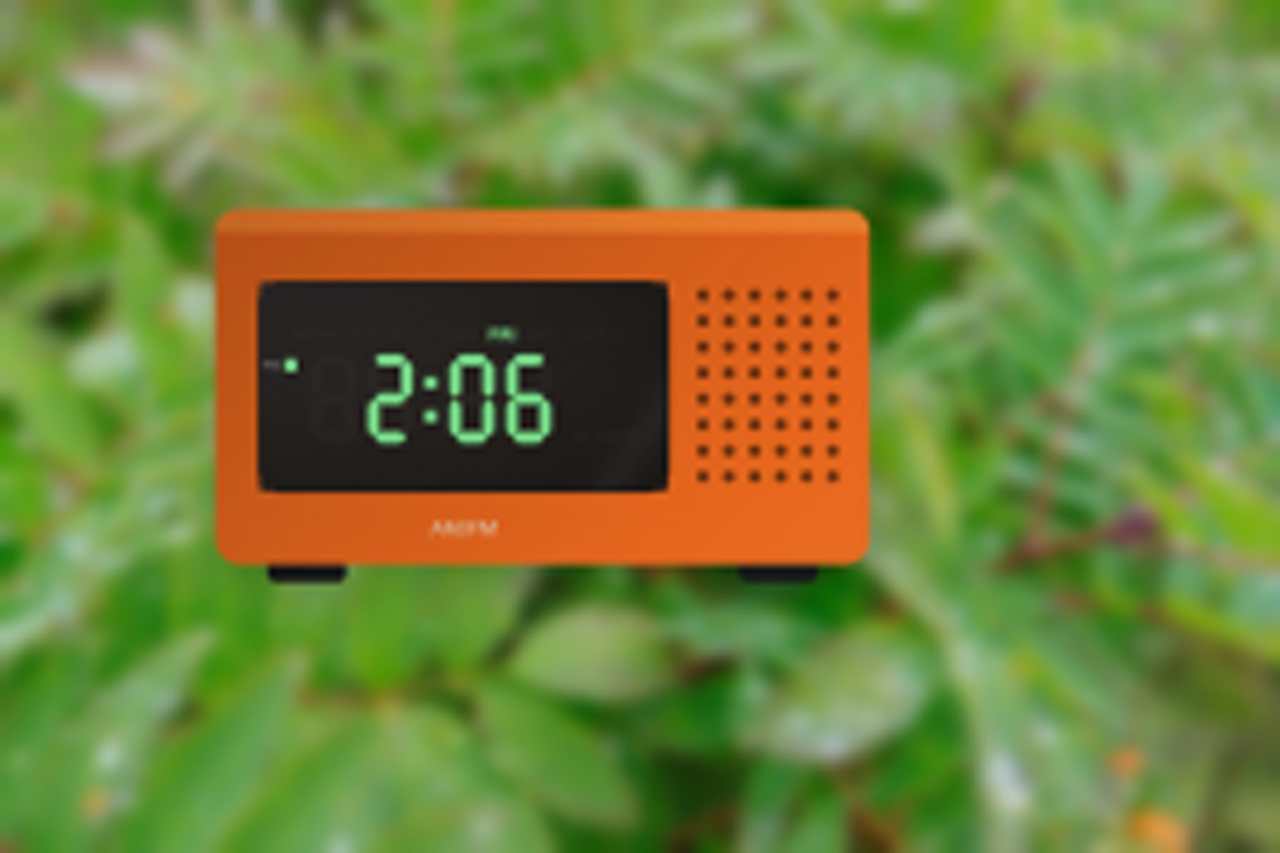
2,06
